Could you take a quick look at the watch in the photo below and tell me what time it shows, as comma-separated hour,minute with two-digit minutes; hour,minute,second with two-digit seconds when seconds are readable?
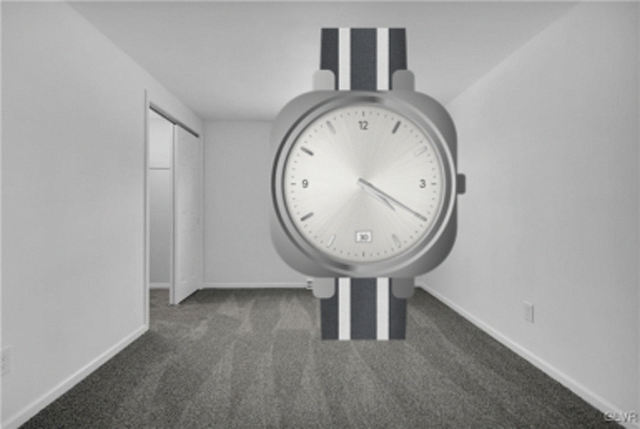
4,20
